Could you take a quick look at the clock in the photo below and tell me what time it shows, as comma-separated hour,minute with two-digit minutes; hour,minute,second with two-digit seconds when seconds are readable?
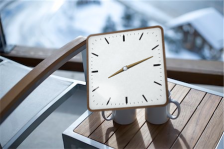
8,12
